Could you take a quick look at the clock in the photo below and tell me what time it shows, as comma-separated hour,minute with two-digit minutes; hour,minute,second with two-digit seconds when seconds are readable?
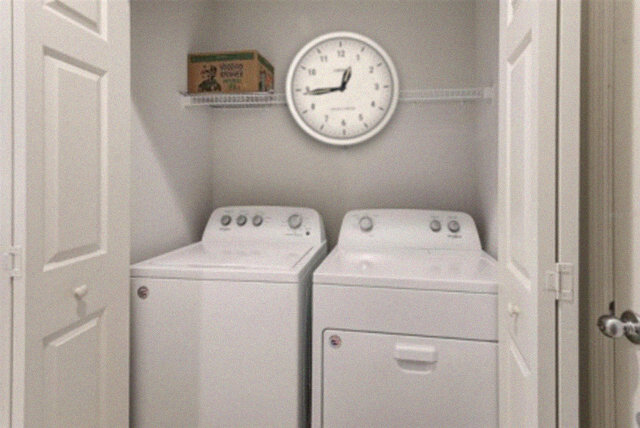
12,44
